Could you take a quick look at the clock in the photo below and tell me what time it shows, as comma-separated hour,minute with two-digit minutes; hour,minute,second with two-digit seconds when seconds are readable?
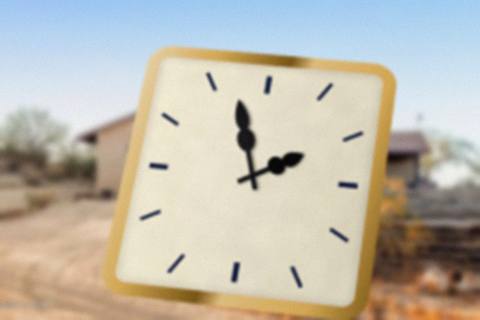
1,57
